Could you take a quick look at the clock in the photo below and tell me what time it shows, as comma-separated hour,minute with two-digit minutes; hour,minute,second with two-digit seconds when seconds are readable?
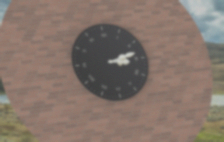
3,13
